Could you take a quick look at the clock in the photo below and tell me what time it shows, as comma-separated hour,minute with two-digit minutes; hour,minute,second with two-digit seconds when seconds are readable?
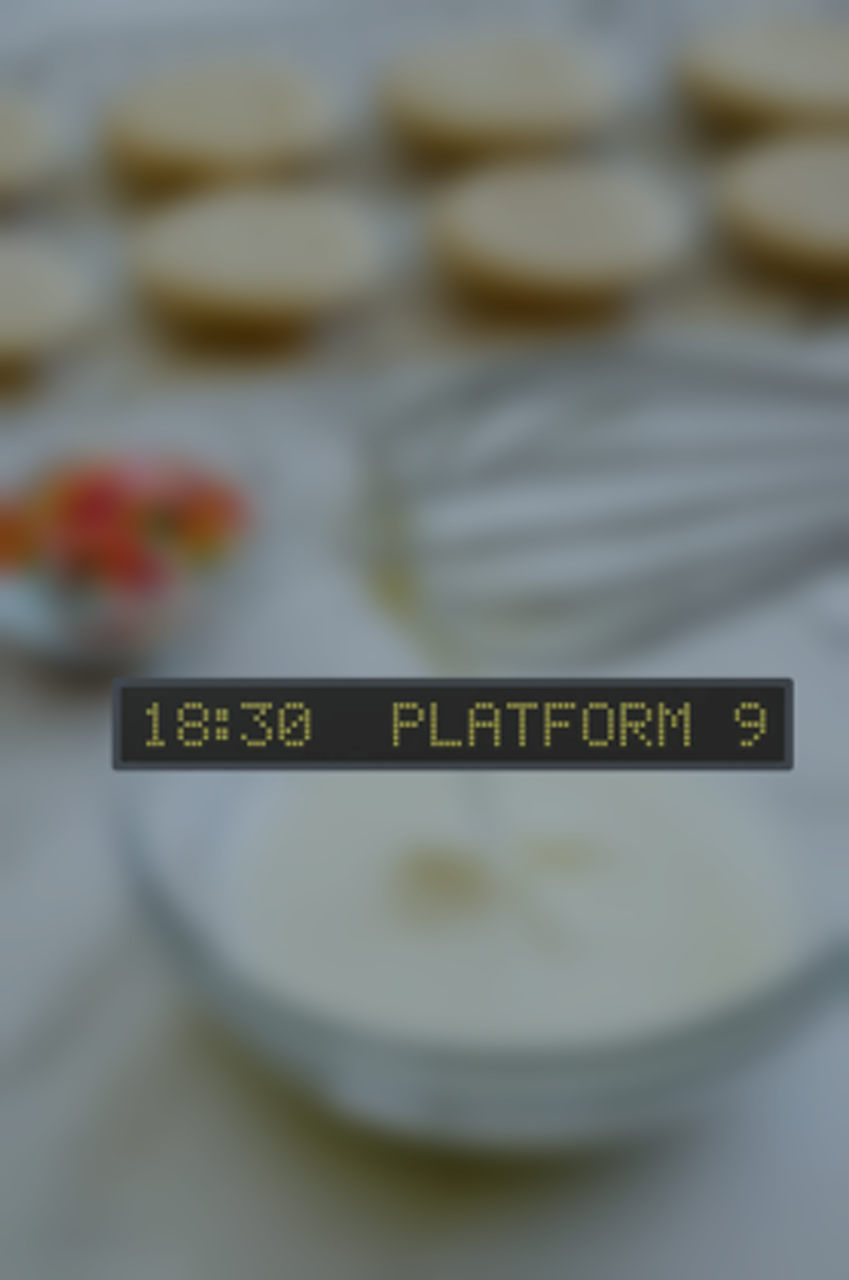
18,30
